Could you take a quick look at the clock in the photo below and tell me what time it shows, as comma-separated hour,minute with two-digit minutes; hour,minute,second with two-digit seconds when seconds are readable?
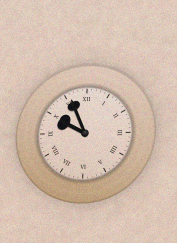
9,56
